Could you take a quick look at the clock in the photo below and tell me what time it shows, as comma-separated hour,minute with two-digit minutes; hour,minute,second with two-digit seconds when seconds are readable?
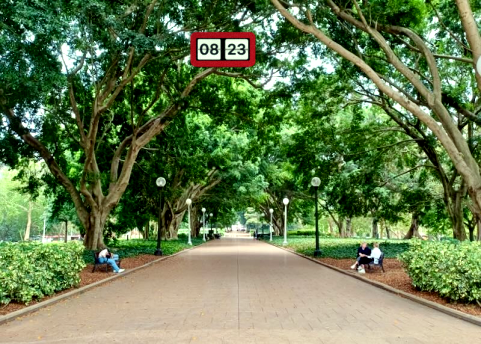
8,23
